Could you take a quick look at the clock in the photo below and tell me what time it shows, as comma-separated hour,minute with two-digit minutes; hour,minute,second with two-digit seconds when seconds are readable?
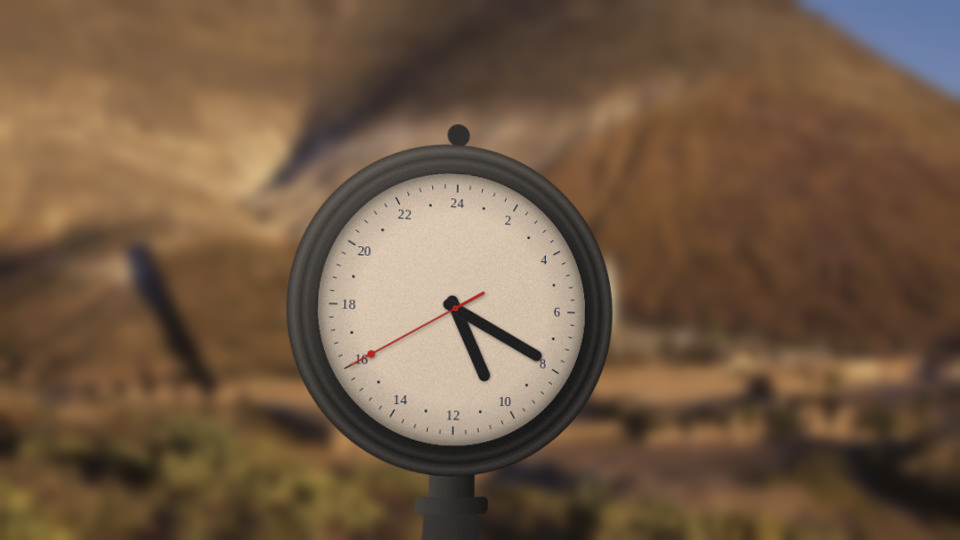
10,19,40
